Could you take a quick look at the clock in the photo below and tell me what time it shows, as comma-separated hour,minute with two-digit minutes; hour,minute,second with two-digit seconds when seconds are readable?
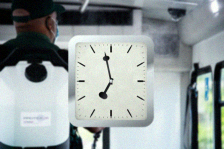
6,58
